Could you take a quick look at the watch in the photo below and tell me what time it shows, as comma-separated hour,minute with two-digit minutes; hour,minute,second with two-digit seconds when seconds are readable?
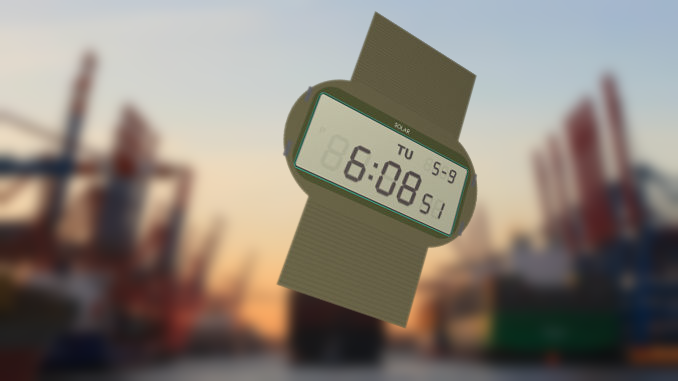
6,08,51
